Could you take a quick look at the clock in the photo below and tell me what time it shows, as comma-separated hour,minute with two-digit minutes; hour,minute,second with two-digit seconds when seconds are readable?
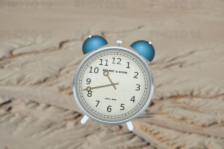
10,42
